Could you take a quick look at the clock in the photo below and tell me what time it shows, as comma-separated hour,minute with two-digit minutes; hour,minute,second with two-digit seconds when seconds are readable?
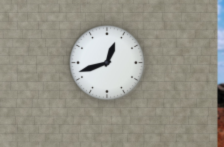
12,42
